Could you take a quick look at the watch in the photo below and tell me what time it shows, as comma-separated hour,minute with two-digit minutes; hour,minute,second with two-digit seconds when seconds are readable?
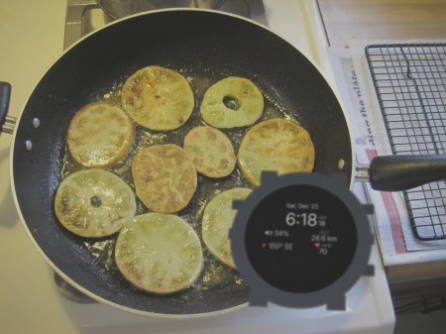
6,18
